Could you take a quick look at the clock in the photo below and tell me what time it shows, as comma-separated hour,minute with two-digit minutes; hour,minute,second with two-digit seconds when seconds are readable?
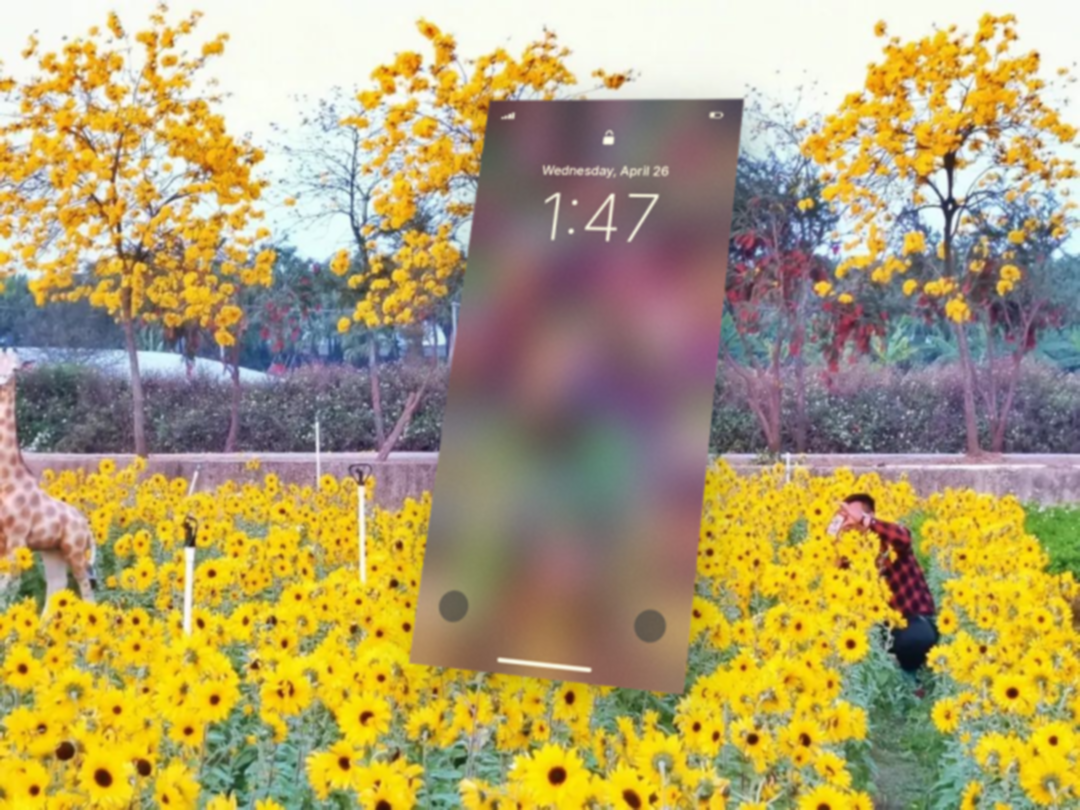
1,47
